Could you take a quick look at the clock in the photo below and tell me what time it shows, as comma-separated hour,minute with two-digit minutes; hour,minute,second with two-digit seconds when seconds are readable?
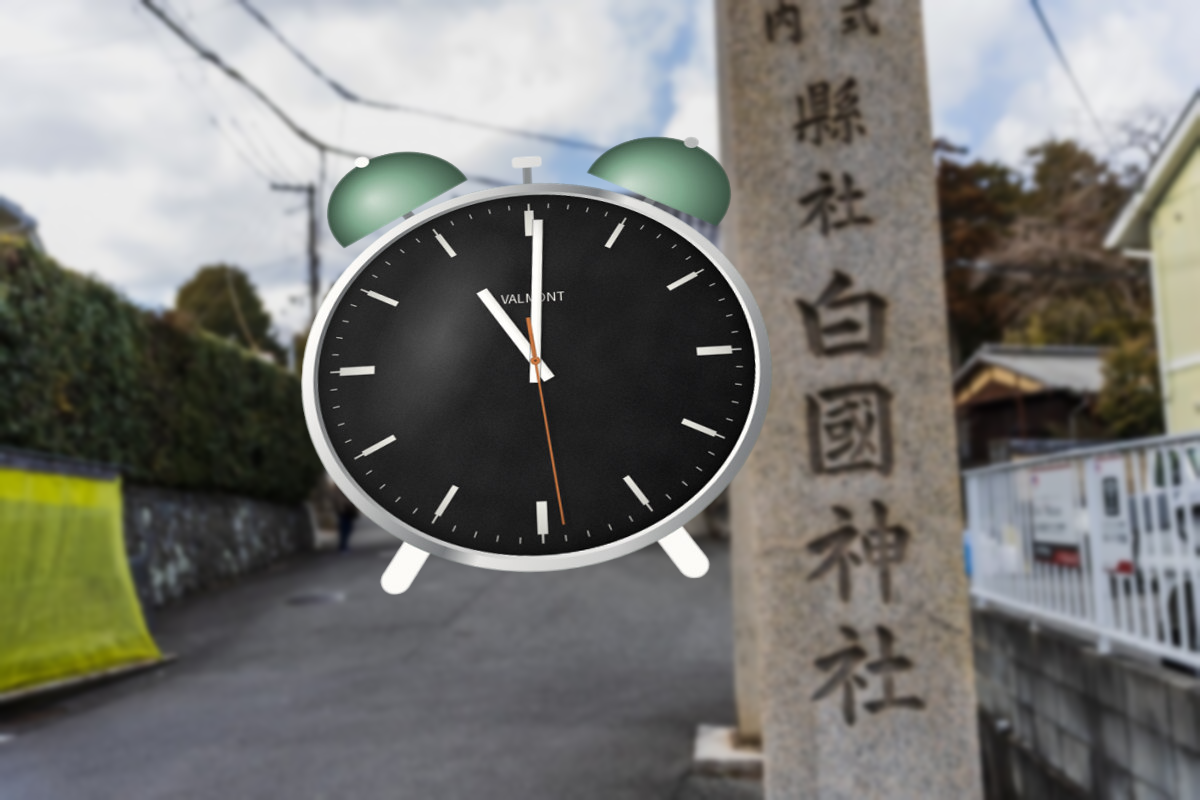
11,00,29
